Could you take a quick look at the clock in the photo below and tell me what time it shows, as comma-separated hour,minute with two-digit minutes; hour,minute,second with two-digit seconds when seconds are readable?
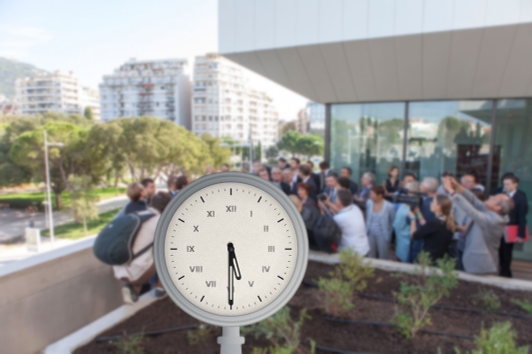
5,30
